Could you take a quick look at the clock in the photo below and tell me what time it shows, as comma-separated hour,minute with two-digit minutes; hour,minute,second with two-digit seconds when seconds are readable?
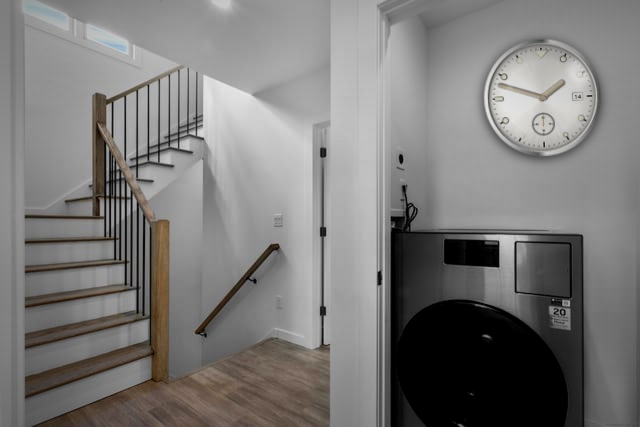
1,48
